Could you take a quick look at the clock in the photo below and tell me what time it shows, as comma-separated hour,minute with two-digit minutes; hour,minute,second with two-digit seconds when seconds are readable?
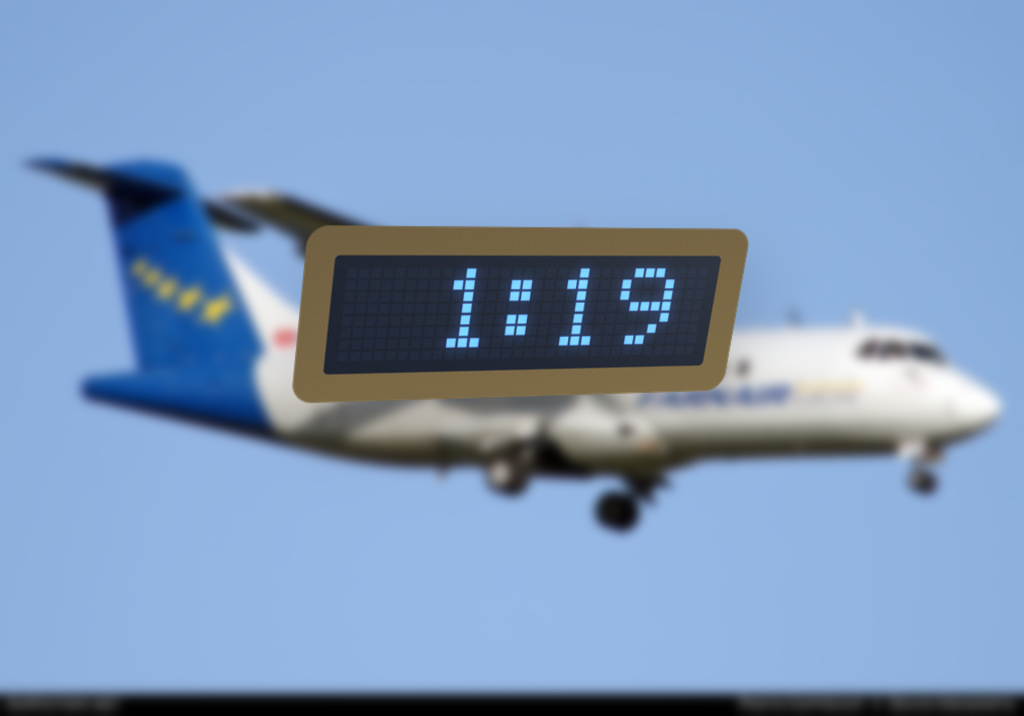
1,19
